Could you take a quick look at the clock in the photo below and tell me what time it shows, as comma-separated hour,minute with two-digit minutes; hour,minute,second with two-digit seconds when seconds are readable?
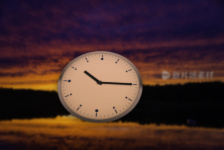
10,15
